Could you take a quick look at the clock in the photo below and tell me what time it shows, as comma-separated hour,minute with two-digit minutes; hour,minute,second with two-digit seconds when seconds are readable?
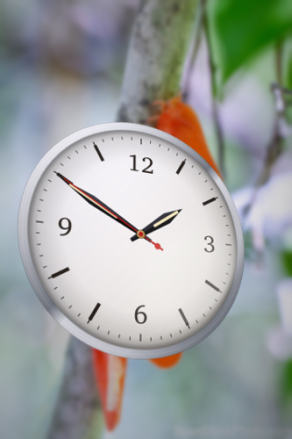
1,49,50
